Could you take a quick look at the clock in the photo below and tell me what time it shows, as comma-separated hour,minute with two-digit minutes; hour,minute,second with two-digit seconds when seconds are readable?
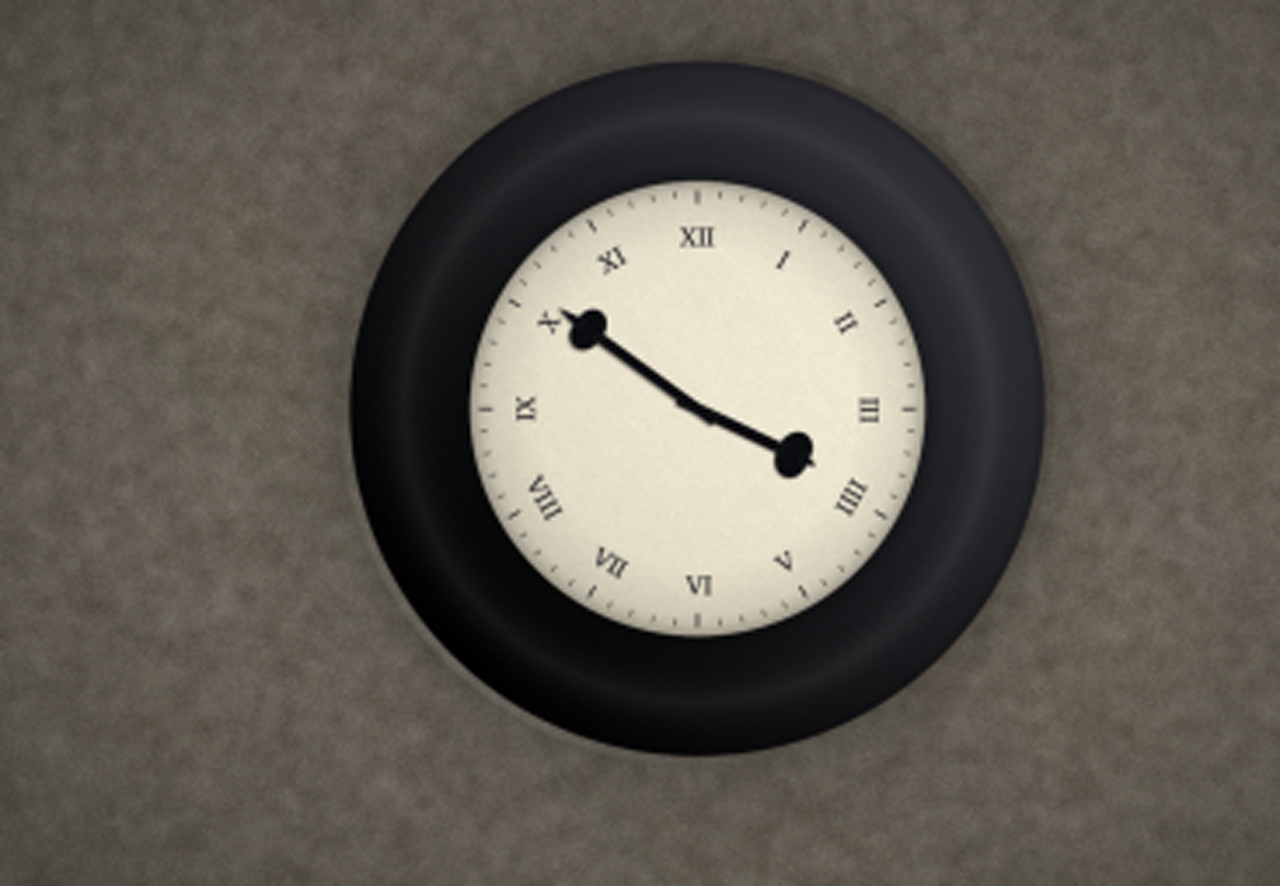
3,51
